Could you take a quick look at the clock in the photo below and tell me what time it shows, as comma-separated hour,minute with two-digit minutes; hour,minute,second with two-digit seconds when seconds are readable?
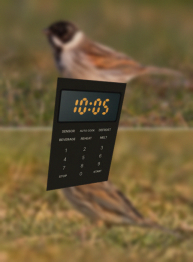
10,05
